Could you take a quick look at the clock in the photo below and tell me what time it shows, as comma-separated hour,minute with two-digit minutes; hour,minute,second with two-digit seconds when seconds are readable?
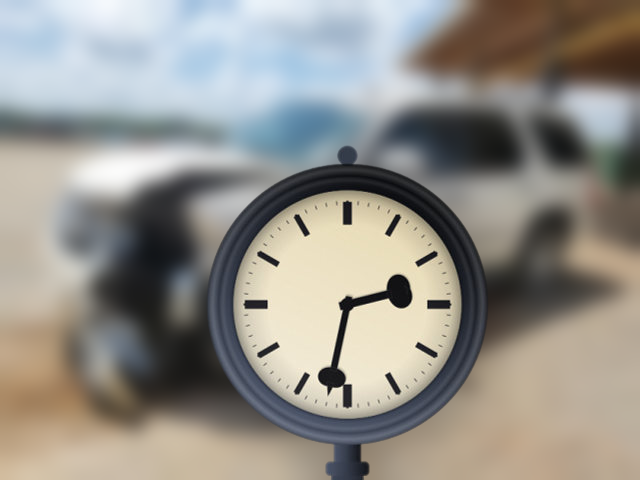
2,32
